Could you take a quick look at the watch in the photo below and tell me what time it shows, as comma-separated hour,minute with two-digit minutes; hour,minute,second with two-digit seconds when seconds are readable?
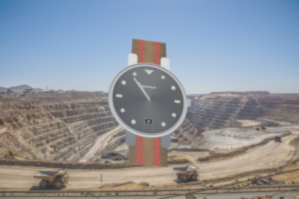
10,54
